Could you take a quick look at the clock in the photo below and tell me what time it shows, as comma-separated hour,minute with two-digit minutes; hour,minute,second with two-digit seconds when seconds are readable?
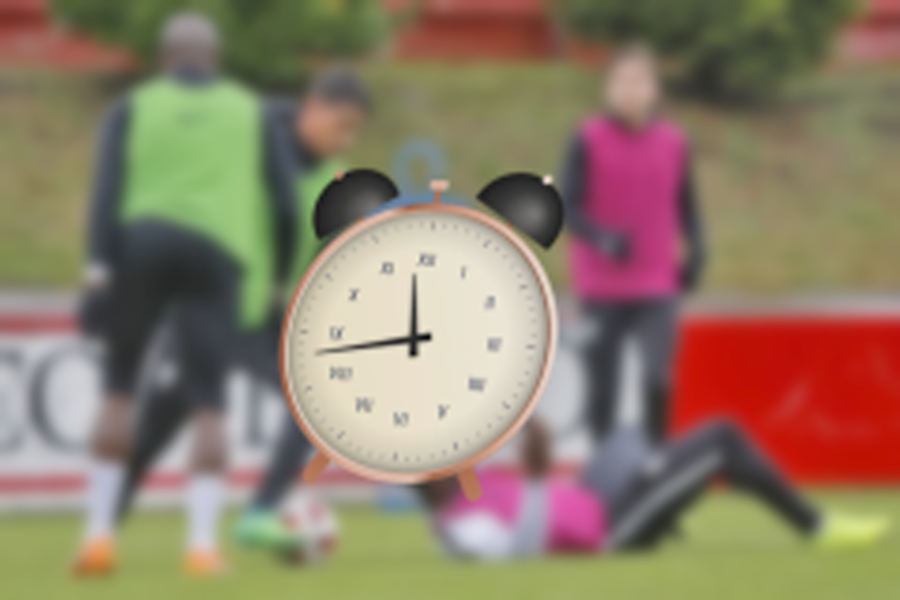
11,43
